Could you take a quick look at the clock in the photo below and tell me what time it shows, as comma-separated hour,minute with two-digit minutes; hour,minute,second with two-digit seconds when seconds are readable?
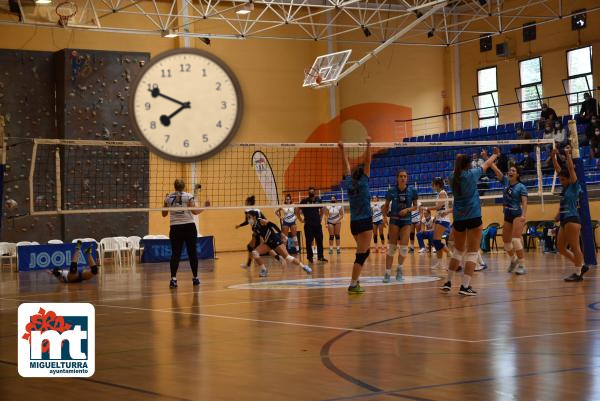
7,49
